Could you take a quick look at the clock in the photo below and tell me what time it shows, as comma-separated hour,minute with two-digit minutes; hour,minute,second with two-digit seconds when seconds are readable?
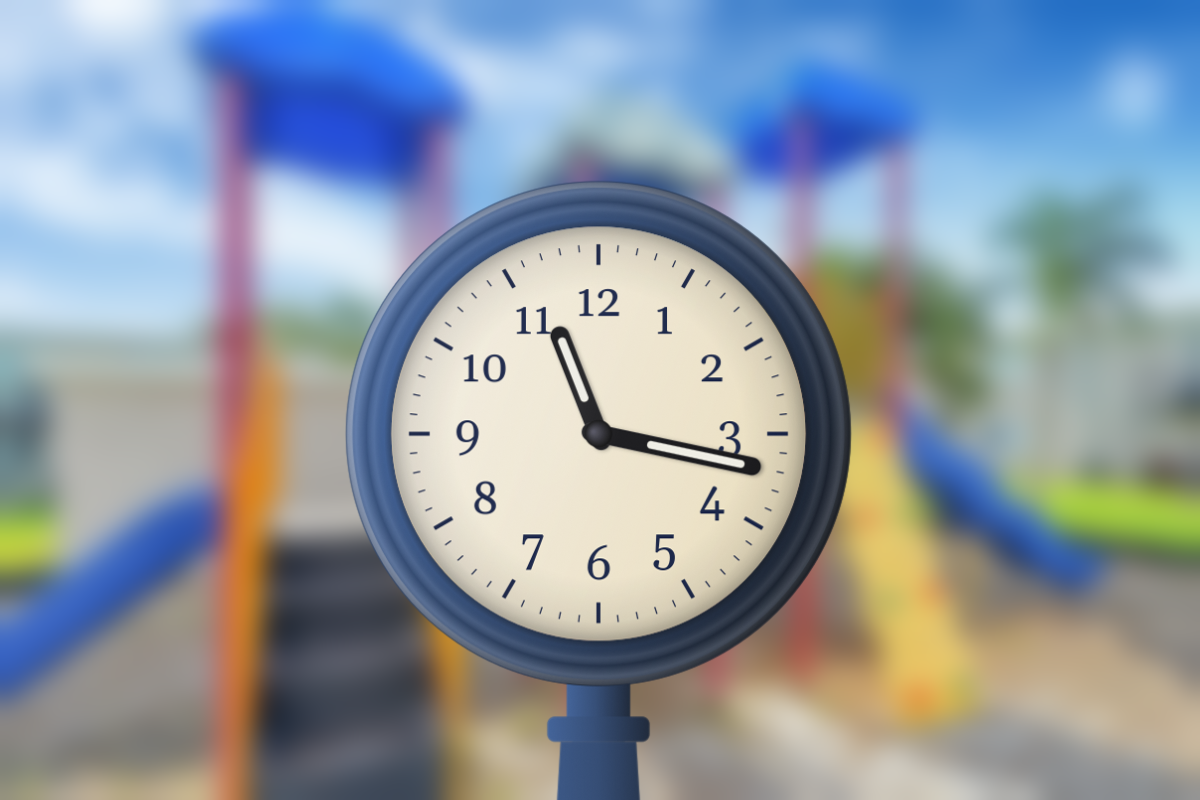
11,17
